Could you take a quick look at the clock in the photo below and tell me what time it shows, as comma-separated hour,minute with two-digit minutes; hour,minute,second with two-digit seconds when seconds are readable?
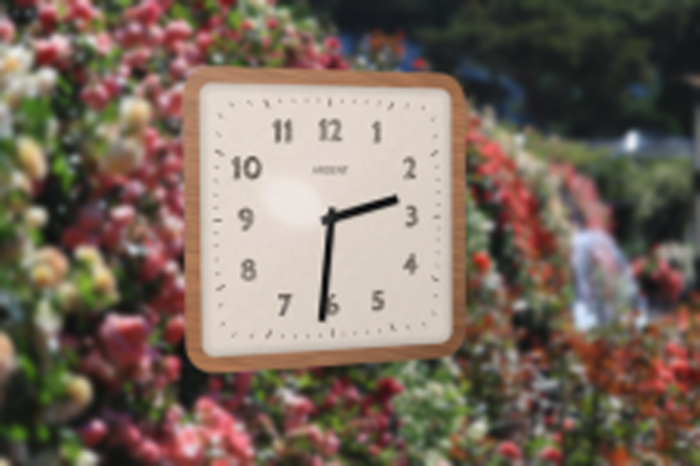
2,31
